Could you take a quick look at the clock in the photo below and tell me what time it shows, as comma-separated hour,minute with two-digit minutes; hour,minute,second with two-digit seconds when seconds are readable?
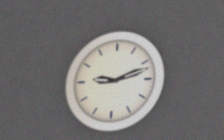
9,12
